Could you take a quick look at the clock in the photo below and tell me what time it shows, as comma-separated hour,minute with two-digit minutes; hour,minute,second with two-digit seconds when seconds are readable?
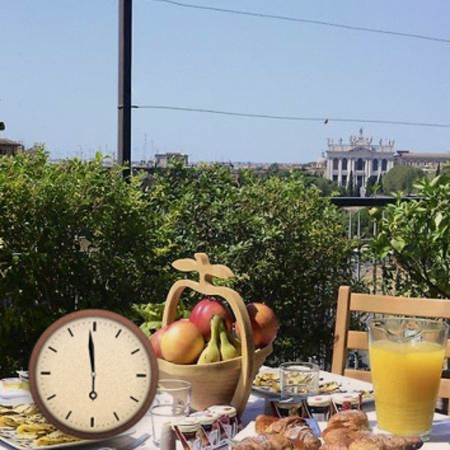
5,59
